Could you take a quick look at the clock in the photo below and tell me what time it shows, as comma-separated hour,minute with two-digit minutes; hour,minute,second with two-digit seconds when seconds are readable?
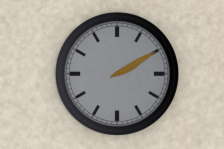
2,10
